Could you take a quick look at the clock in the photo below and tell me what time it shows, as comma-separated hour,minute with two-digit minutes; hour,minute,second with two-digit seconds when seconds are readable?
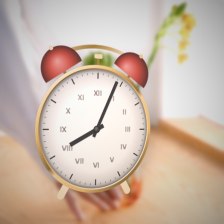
8,04
